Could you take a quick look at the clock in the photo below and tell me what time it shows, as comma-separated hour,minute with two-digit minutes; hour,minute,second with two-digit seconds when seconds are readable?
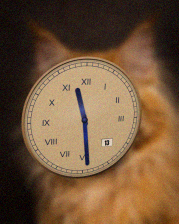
11,29
